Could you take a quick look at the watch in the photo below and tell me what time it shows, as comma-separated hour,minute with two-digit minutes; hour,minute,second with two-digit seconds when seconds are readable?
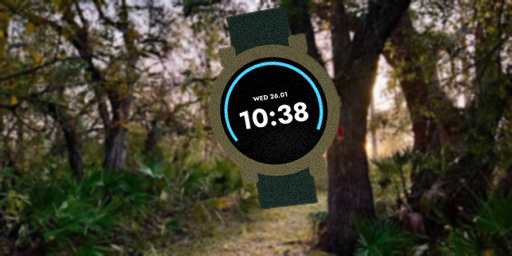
10,38
